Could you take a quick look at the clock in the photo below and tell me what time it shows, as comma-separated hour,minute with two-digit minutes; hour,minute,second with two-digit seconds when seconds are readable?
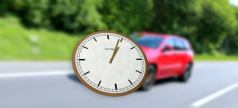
1,04
